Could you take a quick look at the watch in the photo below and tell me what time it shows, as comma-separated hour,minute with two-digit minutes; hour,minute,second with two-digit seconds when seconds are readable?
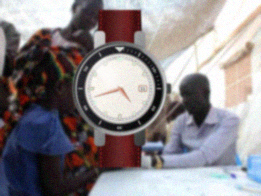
4,42
